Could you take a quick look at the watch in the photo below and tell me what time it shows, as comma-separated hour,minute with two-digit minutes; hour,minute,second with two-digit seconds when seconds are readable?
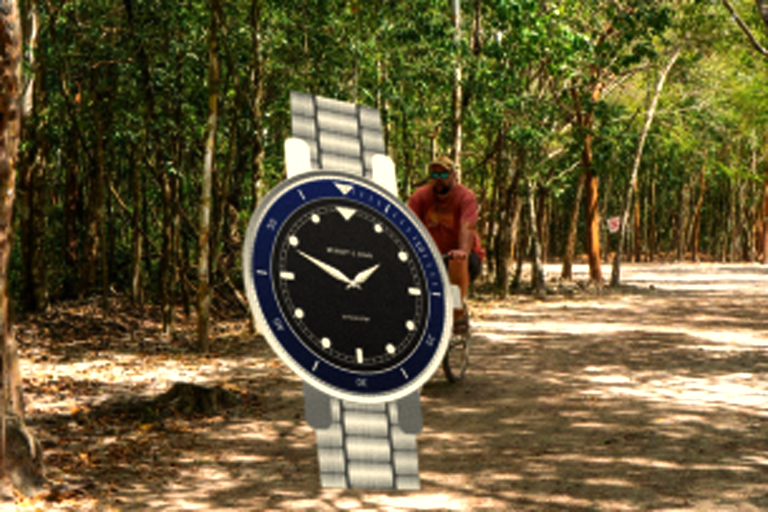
1,49
